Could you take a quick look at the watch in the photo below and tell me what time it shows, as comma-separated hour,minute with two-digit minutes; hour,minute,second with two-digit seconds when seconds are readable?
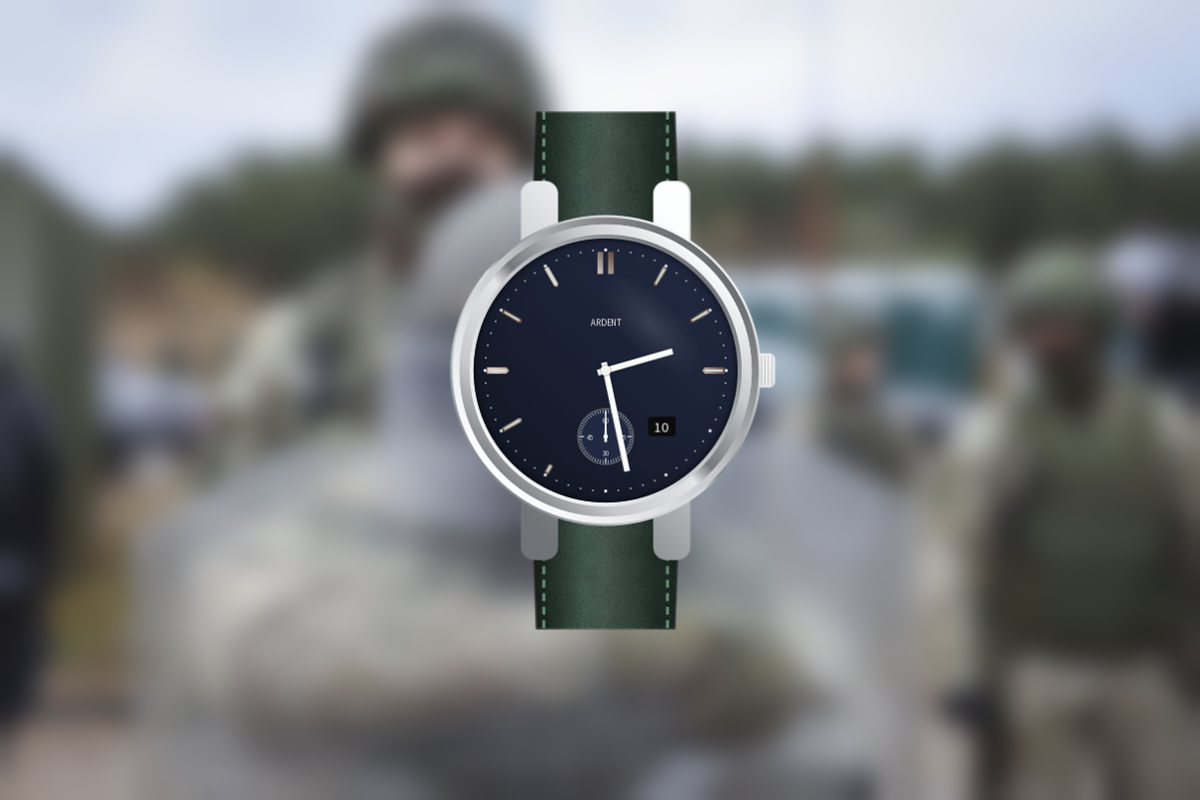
2,28
